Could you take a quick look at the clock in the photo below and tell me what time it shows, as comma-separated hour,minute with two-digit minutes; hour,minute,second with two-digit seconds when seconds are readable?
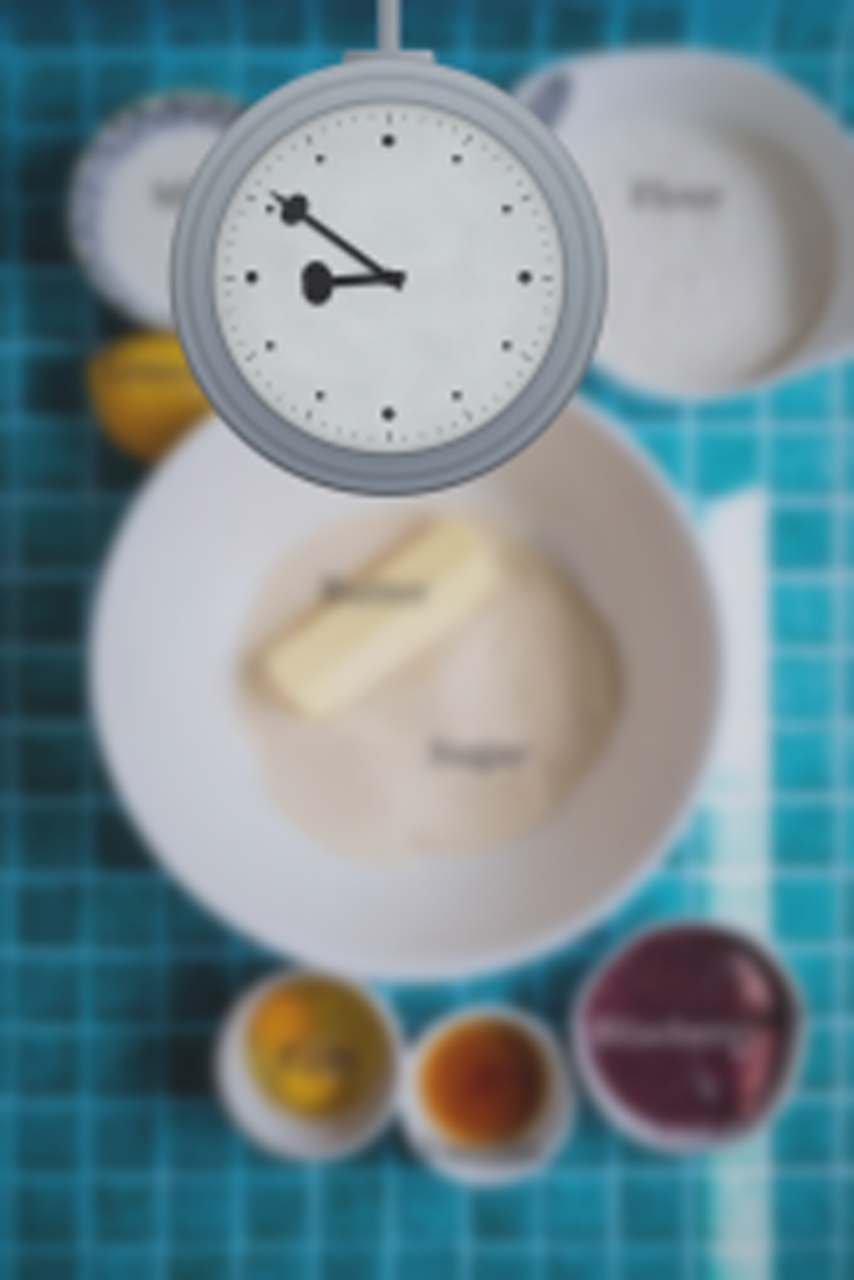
8,51
